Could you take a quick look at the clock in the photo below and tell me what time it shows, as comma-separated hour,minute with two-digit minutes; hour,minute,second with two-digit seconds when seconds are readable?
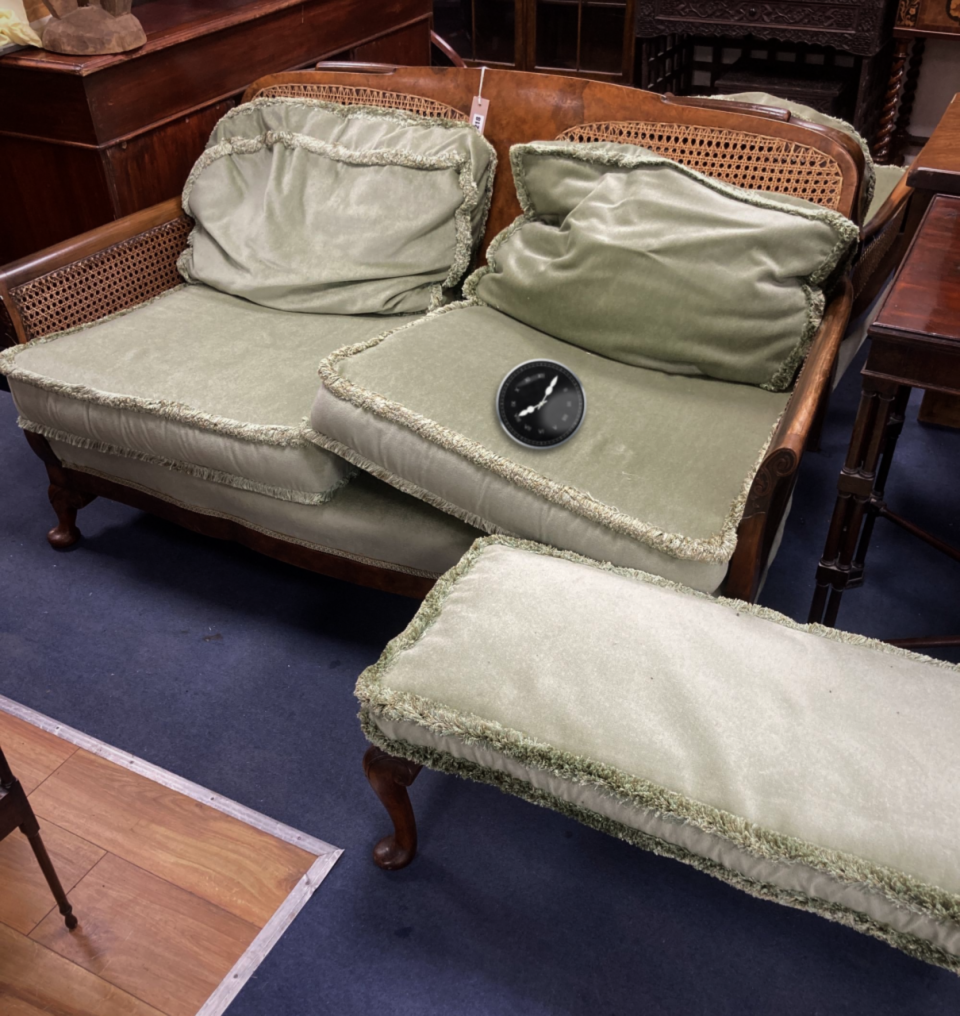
8,05
